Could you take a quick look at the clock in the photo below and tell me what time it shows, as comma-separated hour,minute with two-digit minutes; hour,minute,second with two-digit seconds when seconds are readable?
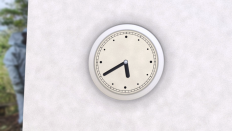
5,40
